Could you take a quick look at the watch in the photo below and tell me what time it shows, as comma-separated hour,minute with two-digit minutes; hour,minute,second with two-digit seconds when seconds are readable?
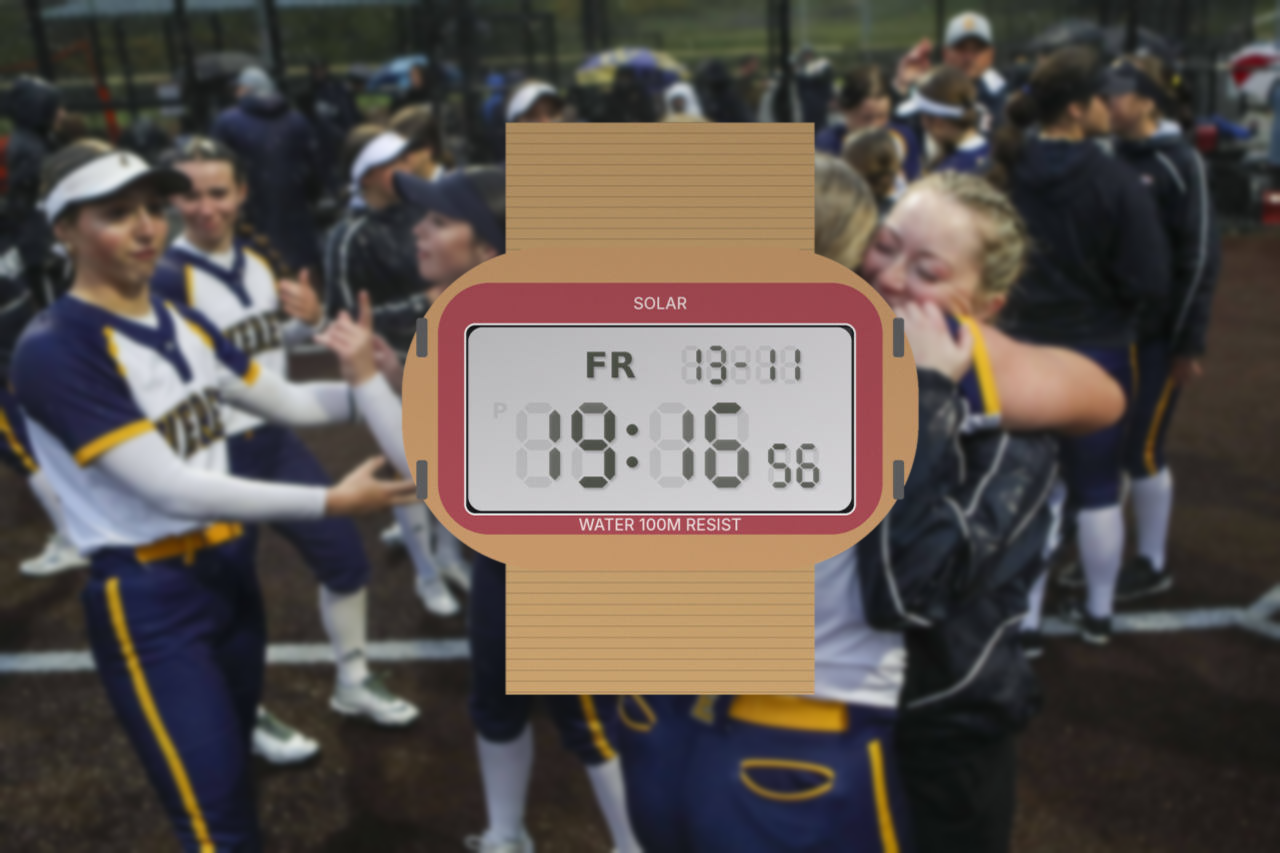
19,16,56
